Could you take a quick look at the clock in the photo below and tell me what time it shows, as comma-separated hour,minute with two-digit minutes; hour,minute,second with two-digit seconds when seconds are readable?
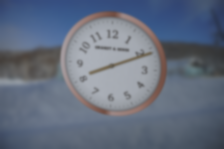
8,11
